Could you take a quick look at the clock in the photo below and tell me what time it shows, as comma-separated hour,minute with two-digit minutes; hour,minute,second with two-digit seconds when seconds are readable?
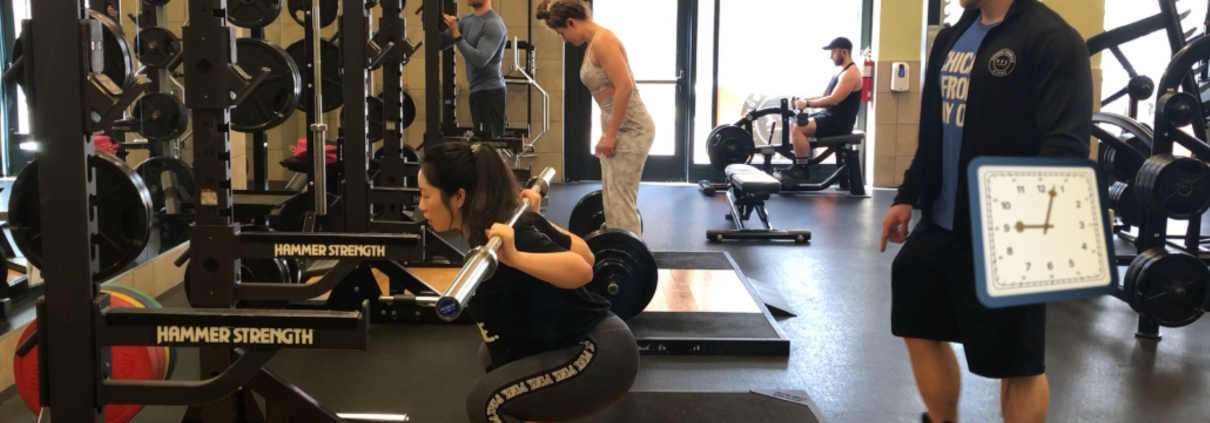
9,03
